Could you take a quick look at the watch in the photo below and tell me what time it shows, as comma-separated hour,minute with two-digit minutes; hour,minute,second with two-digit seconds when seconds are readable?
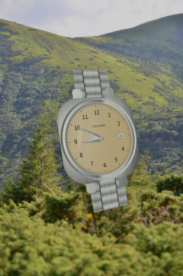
8,50
